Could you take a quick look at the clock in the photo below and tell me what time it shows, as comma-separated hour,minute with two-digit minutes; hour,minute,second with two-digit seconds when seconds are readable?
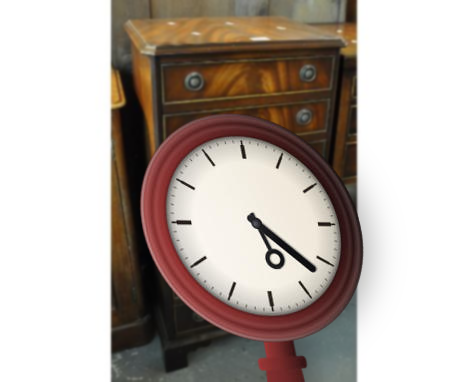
5,22
